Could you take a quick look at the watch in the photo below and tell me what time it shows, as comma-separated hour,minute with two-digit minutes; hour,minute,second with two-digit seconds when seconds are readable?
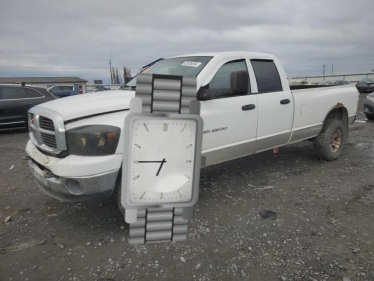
6,45
